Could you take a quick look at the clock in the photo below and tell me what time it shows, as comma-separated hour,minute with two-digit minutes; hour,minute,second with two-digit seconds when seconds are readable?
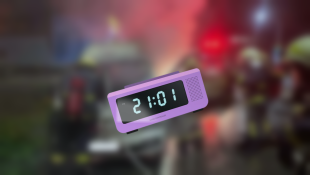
21,01
